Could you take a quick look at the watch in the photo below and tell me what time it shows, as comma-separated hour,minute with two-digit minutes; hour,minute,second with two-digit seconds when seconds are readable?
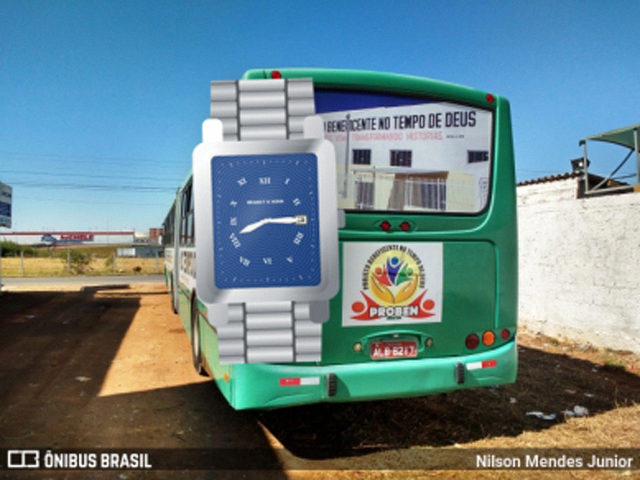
8,15
